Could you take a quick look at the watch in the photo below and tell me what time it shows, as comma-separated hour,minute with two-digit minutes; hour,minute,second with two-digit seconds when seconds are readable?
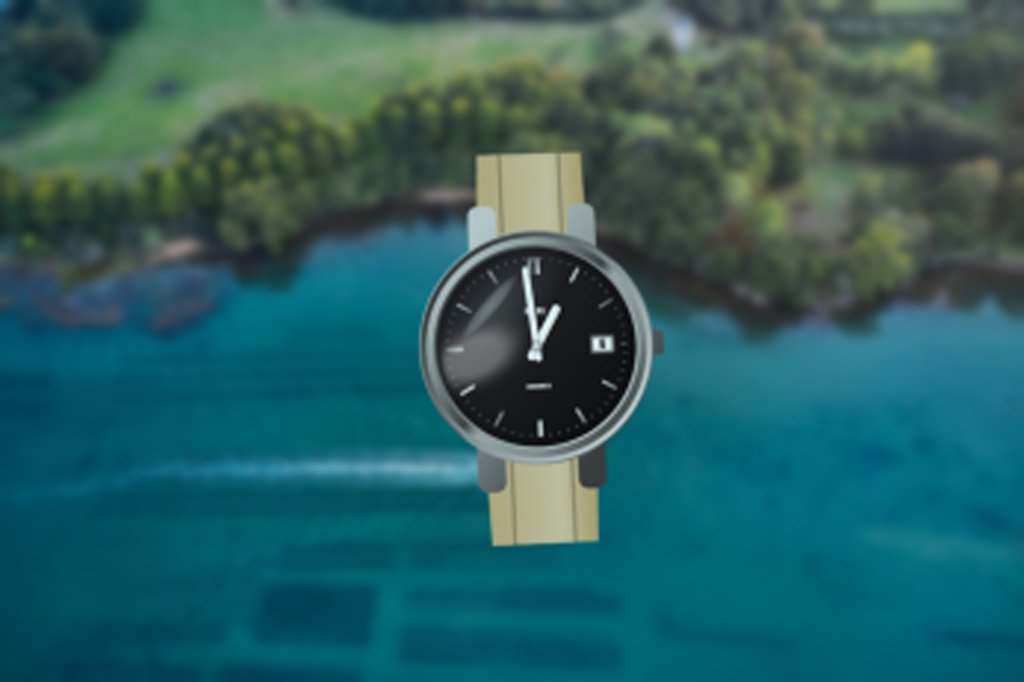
12,59
